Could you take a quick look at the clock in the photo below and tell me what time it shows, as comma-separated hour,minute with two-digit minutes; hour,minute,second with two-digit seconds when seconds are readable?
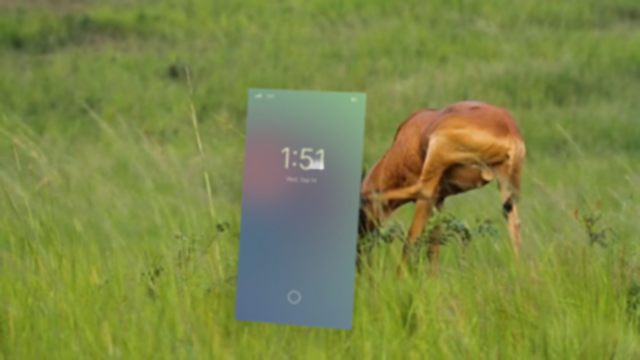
1,51
